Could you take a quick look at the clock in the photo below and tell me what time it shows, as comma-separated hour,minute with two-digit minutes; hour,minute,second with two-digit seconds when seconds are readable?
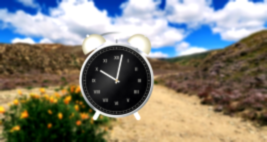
10,02
